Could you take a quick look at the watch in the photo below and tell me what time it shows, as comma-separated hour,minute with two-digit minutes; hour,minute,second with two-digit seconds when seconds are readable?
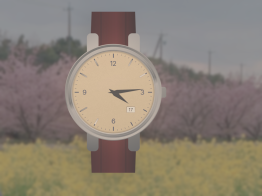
4,14
